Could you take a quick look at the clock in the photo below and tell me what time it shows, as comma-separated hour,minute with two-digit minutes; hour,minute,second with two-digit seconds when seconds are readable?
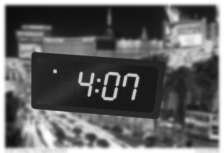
4,07
